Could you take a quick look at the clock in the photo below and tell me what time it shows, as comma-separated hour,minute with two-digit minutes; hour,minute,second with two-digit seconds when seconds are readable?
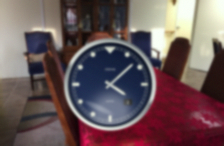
4,08
